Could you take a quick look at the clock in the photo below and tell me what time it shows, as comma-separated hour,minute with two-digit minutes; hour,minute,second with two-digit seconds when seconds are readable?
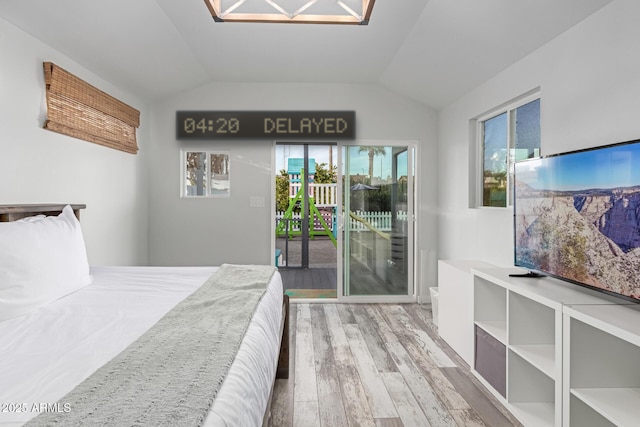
4,20
